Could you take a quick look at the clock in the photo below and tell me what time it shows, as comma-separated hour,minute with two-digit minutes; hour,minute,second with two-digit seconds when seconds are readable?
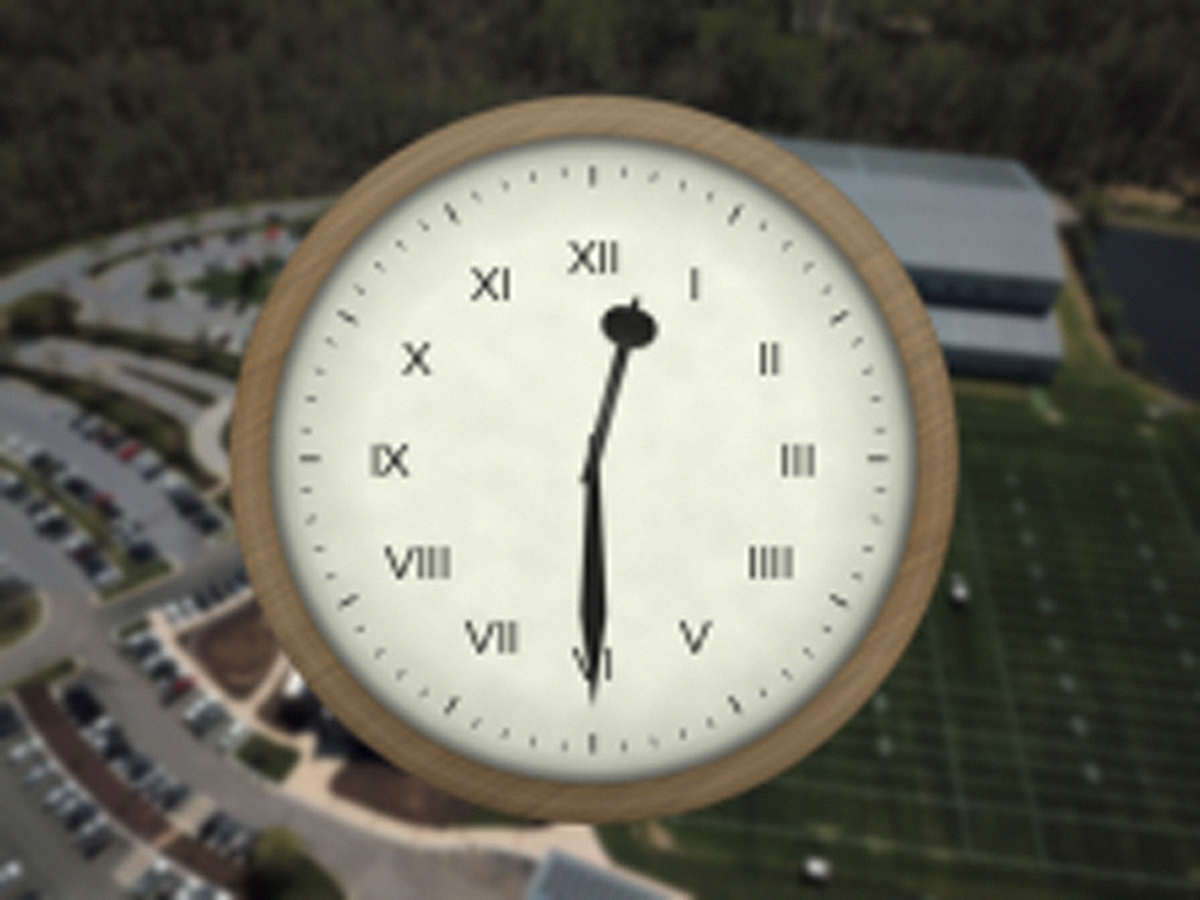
12,30
